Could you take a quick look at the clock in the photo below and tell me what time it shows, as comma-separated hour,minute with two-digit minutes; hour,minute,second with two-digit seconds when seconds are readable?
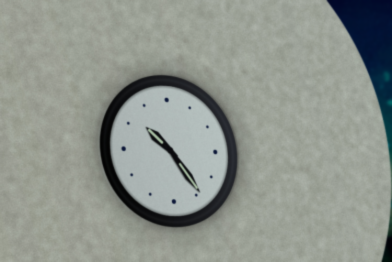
10,24
